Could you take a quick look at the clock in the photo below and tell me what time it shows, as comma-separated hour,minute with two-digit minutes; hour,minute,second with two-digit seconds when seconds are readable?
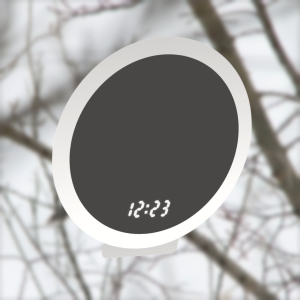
12,23
